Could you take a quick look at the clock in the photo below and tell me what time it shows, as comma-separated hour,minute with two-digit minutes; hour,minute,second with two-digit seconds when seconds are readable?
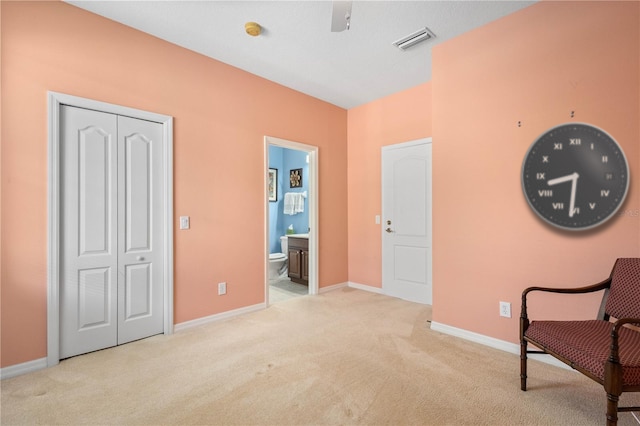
8,31
